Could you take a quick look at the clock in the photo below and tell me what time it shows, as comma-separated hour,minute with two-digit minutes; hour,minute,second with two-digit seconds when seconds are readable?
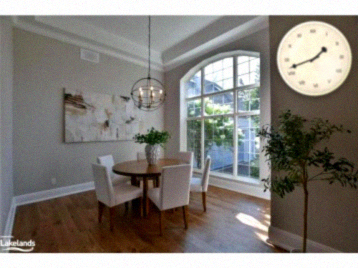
1,42
